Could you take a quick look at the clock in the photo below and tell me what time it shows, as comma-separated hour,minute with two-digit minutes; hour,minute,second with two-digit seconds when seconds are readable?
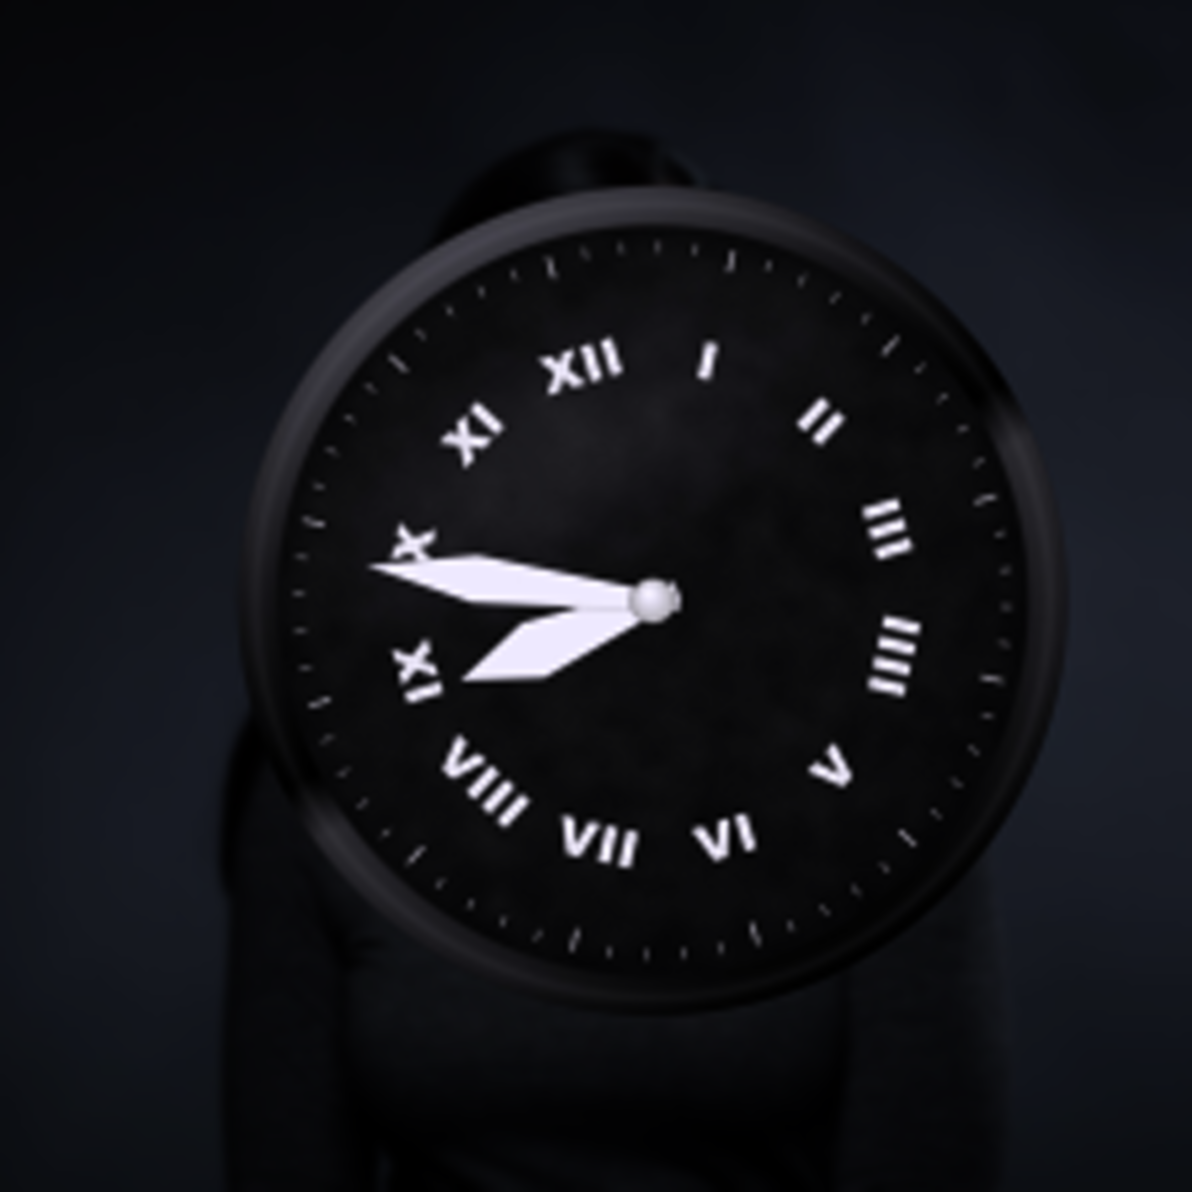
8,49
